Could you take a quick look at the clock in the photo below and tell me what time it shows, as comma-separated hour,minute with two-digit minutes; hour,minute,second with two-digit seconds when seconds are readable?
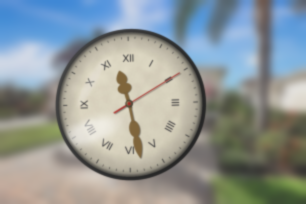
11,28,10
